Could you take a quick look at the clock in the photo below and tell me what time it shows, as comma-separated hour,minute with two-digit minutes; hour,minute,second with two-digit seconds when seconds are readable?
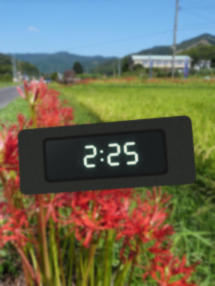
2,25
